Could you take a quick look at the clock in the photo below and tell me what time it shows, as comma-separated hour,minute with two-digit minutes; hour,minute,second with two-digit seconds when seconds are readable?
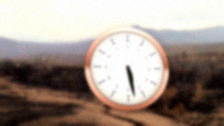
5,28
